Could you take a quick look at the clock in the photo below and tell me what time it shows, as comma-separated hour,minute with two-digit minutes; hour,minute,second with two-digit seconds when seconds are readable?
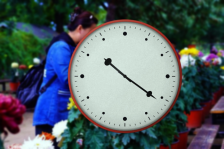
10,21
